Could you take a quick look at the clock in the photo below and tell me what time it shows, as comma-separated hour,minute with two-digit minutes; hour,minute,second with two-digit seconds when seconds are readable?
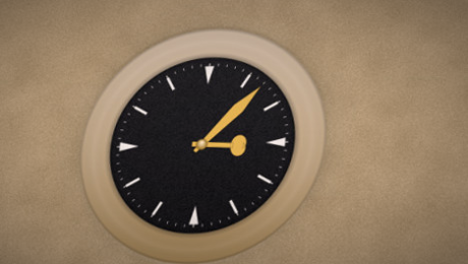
3,07
